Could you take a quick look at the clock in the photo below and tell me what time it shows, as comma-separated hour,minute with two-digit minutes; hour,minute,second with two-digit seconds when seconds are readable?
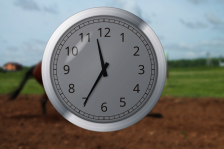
11,35
